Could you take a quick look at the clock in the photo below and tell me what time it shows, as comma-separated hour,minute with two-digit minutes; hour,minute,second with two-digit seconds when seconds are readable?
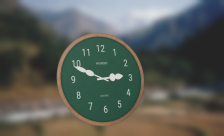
2,49
